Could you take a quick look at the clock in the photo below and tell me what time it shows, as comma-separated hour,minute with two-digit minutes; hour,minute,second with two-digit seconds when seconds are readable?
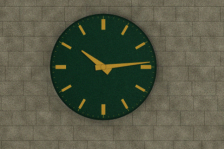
10,14
